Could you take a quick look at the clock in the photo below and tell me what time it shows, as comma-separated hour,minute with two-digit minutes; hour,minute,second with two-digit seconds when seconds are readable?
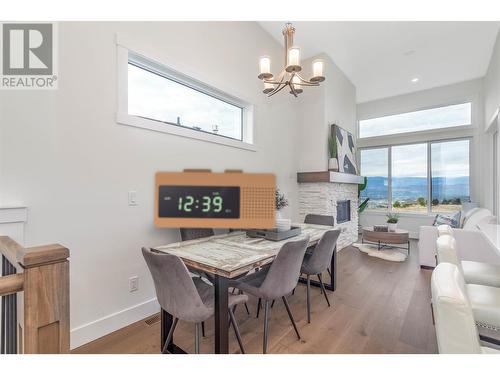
12,39
